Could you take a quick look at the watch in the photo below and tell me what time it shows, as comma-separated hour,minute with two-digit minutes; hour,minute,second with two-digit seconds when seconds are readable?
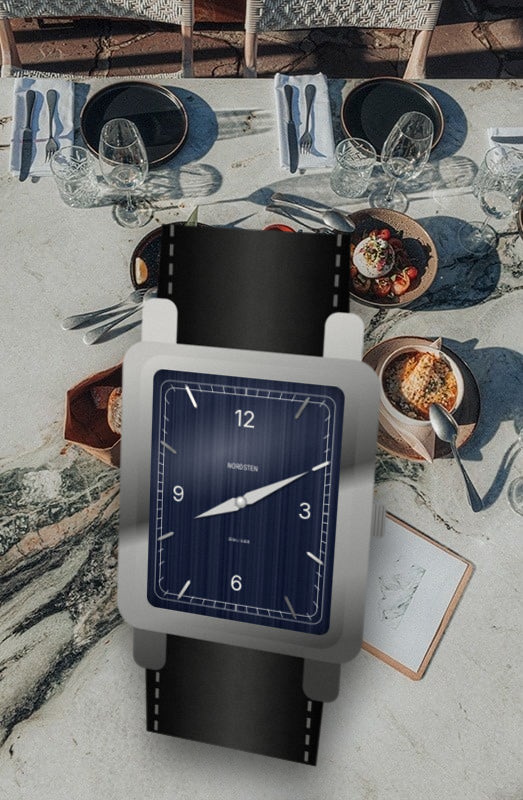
8,10
